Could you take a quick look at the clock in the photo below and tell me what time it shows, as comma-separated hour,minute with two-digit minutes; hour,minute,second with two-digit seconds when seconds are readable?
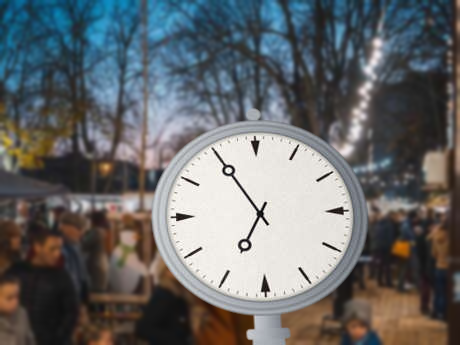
6,55
